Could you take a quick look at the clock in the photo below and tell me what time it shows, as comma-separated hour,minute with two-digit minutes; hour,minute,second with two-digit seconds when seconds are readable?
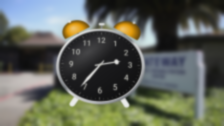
2,36
